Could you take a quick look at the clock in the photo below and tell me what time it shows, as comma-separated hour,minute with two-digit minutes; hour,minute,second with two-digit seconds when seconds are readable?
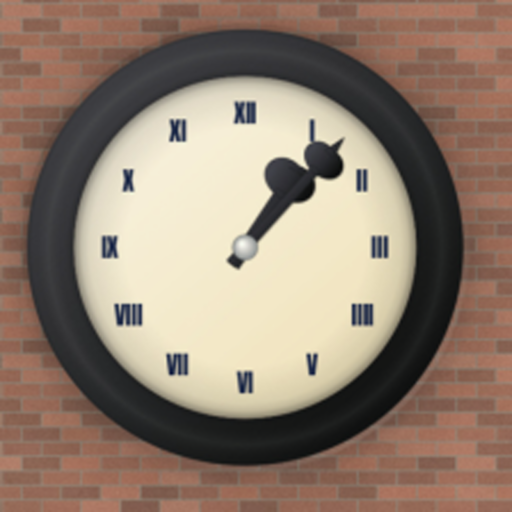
1,07
